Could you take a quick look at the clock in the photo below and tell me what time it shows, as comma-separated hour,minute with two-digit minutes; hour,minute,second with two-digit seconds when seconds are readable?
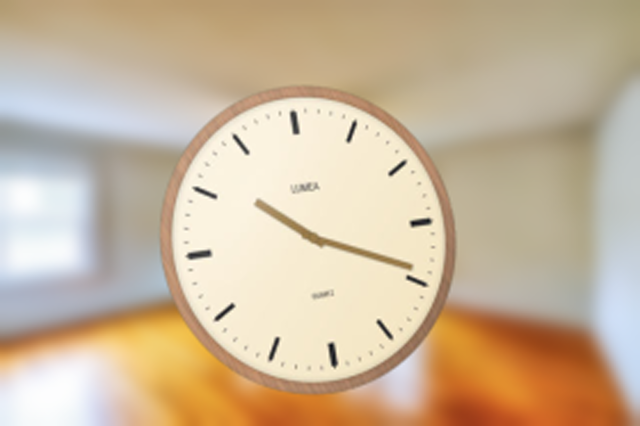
10,19
